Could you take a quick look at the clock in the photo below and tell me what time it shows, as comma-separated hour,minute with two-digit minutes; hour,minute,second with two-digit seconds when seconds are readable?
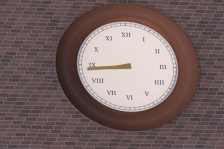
8,44
